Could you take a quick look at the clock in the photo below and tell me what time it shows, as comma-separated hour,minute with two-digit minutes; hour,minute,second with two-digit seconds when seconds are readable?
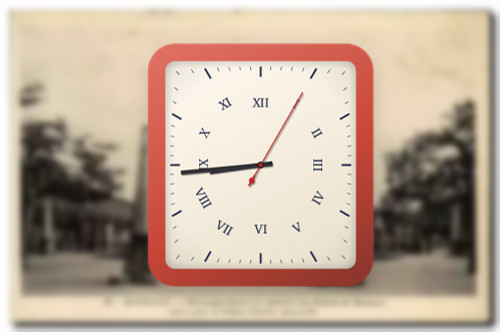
8,44,05
